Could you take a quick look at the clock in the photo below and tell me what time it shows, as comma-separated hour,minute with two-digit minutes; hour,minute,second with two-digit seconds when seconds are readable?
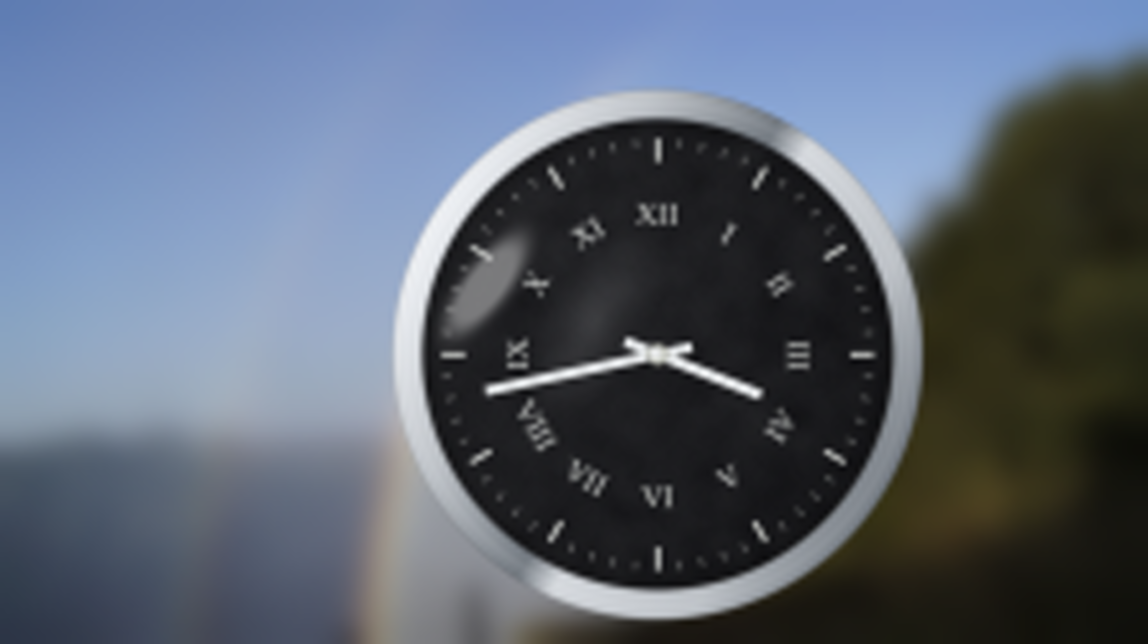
3,43
